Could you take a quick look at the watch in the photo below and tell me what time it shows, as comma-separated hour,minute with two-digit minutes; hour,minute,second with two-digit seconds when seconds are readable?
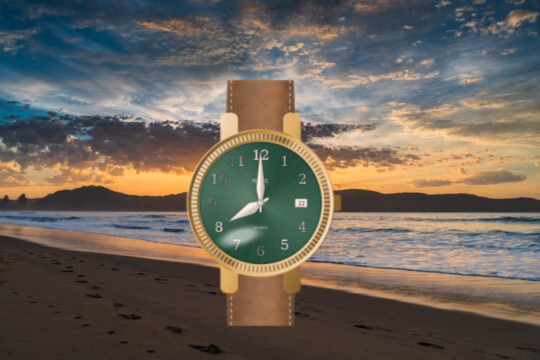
8,00
